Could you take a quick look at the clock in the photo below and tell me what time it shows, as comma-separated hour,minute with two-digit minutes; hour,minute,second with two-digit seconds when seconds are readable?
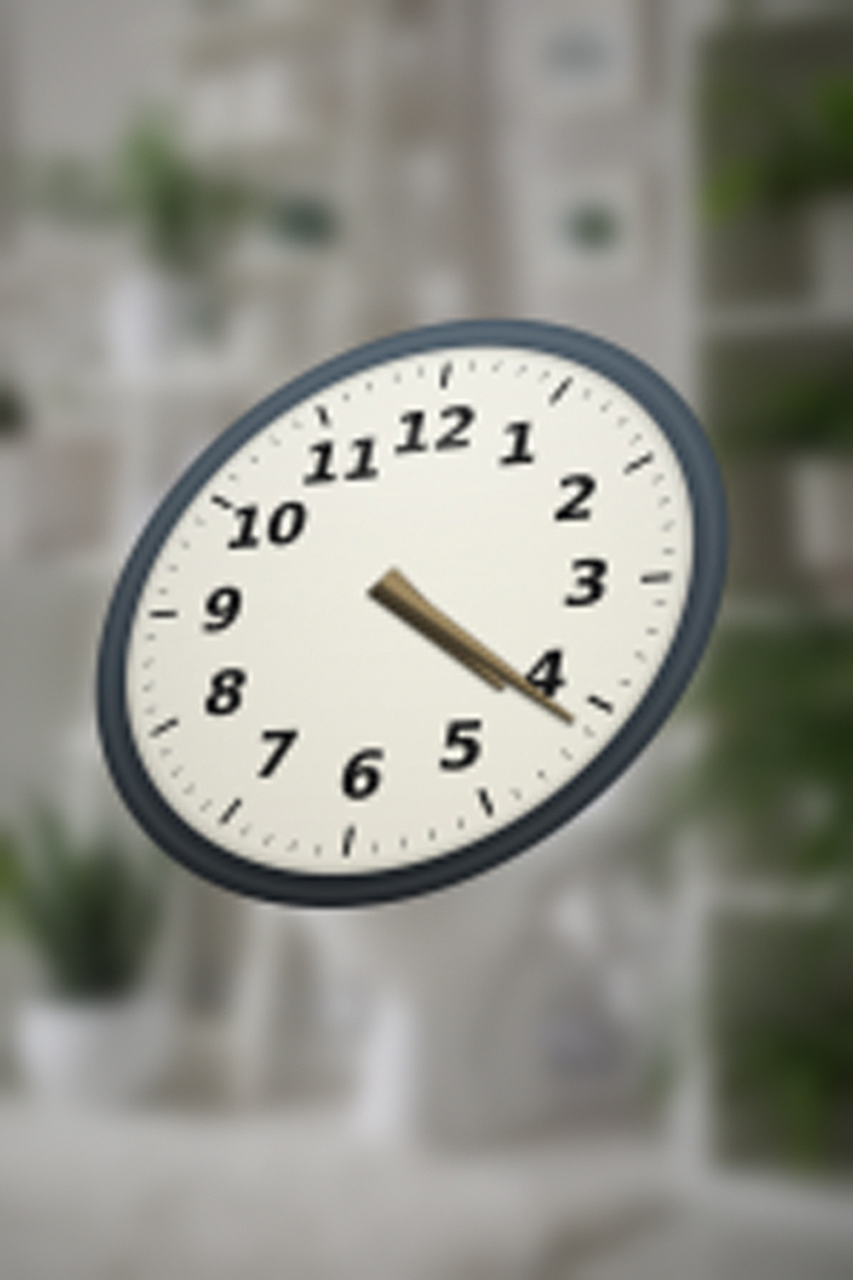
4,21
